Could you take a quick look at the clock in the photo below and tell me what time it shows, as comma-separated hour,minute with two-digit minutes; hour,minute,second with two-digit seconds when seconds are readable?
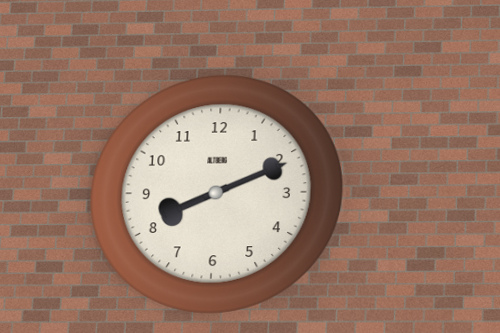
8,11
